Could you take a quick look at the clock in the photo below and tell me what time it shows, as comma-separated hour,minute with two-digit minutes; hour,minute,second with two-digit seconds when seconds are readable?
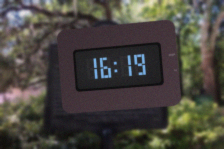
16,19
